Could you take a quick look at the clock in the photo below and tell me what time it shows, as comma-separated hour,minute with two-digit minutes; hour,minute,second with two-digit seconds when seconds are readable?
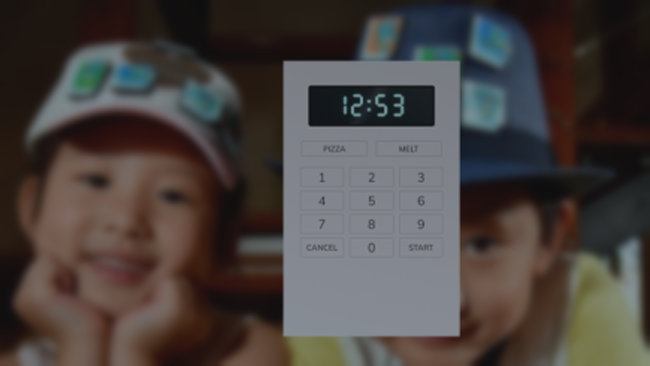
12,53
